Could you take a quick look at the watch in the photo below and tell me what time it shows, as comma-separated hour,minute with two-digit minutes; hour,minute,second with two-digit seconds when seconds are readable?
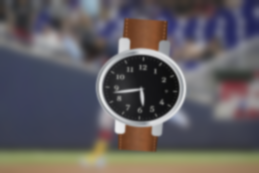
5,43
